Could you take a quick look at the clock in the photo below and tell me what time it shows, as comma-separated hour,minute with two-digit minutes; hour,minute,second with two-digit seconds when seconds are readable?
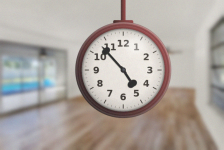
4,53
